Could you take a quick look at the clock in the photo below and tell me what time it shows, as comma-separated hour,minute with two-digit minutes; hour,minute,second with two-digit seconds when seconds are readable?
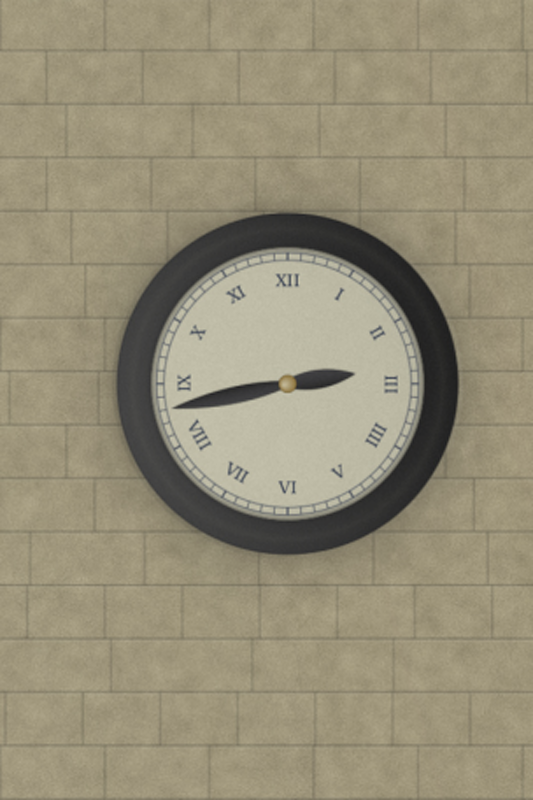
2,43
